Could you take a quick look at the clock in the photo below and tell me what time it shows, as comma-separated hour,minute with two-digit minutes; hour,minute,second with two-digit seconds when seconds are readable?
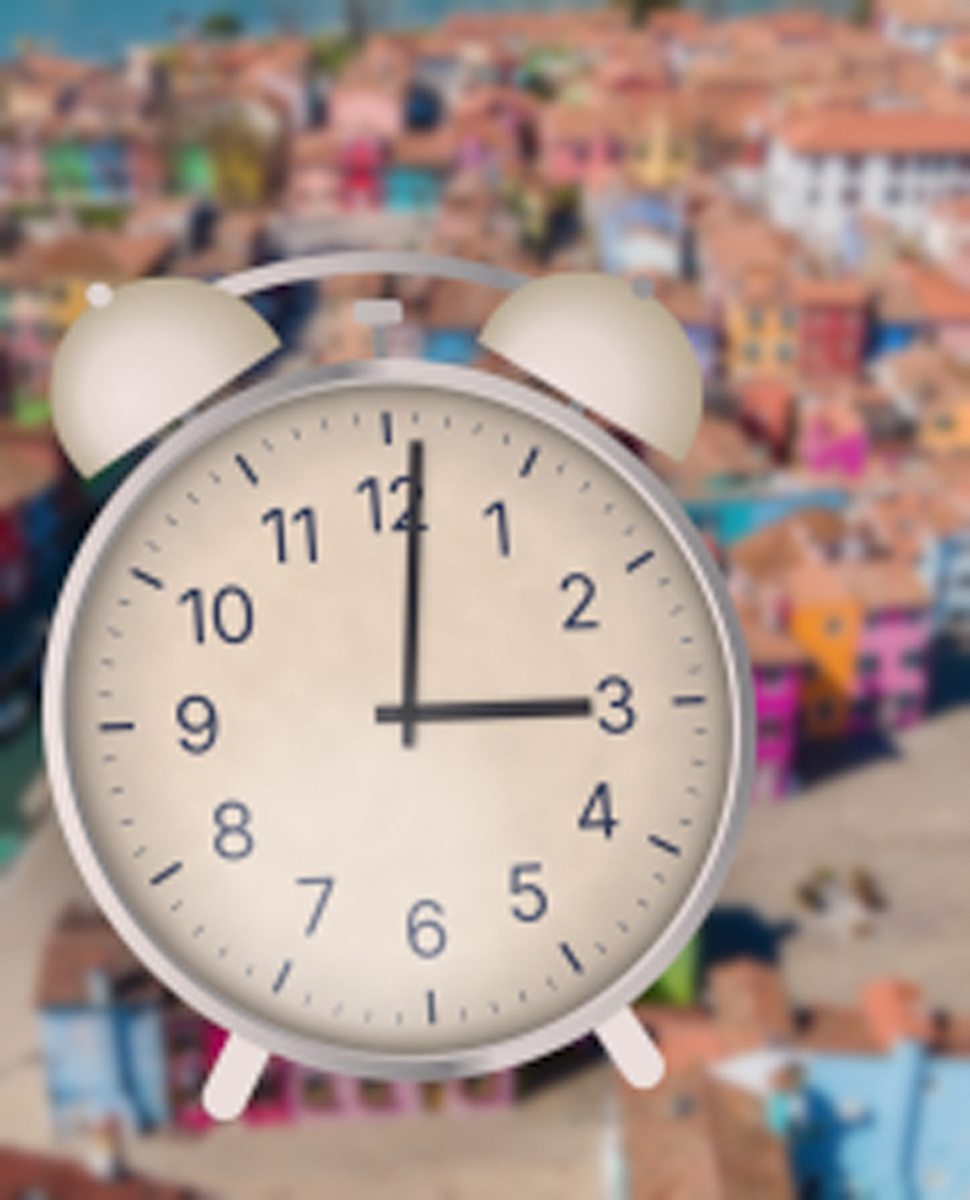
3,01
